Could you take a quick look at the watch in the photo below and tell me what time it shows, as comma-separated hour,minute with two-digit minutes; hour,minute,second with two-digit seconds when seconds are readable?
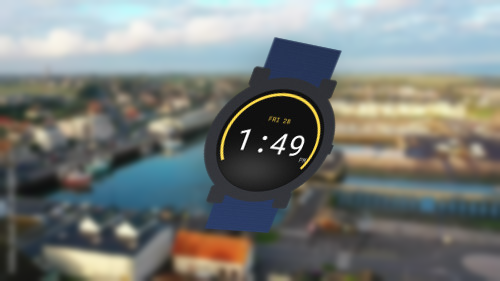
1,49
